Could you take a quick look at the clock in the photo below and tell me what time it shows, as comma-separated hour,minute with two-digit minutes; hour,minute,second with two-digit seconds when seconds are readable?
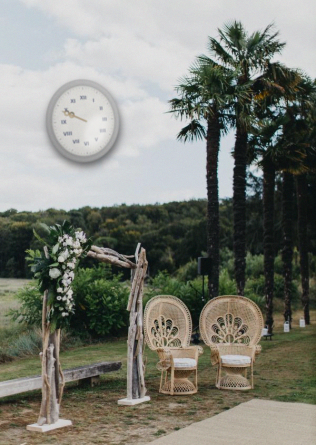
9,49
